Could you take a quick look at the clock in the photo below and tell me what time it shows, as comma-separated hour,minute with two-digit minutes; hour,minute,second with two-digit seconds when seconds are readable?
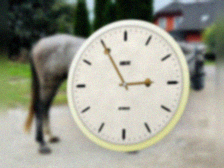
2,55
